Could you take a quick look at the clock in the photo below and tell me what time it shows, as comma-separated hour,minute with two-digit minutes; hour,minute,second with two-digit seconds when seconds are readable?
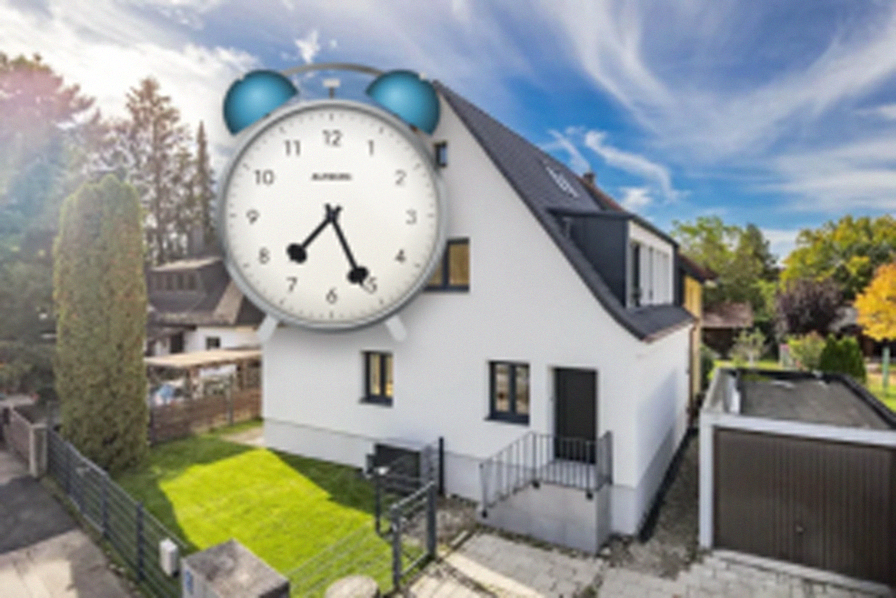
7,26
